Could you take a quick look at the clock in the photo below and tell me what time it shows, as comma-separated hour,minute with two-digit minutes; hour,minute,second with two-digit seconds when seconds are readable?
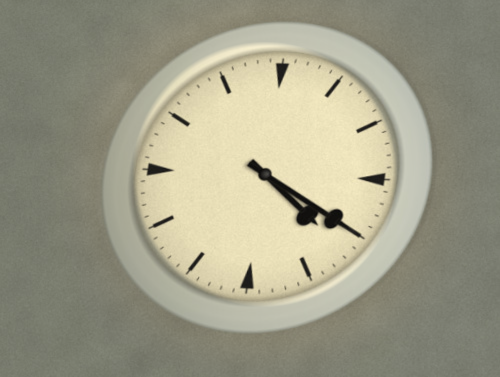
4,20
